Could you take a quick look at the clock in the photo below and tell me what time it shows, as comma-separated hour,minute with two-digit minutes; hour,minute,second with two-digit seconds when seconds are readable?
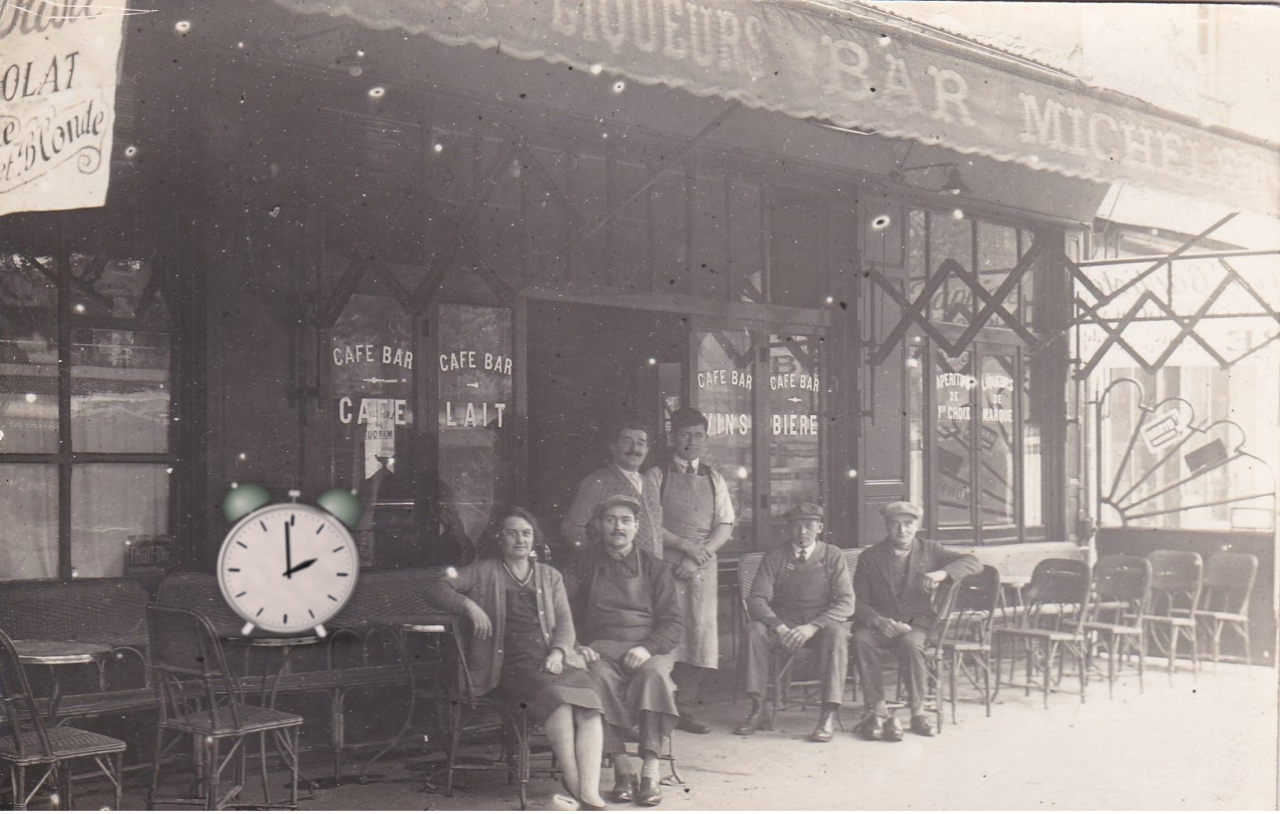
1,59
